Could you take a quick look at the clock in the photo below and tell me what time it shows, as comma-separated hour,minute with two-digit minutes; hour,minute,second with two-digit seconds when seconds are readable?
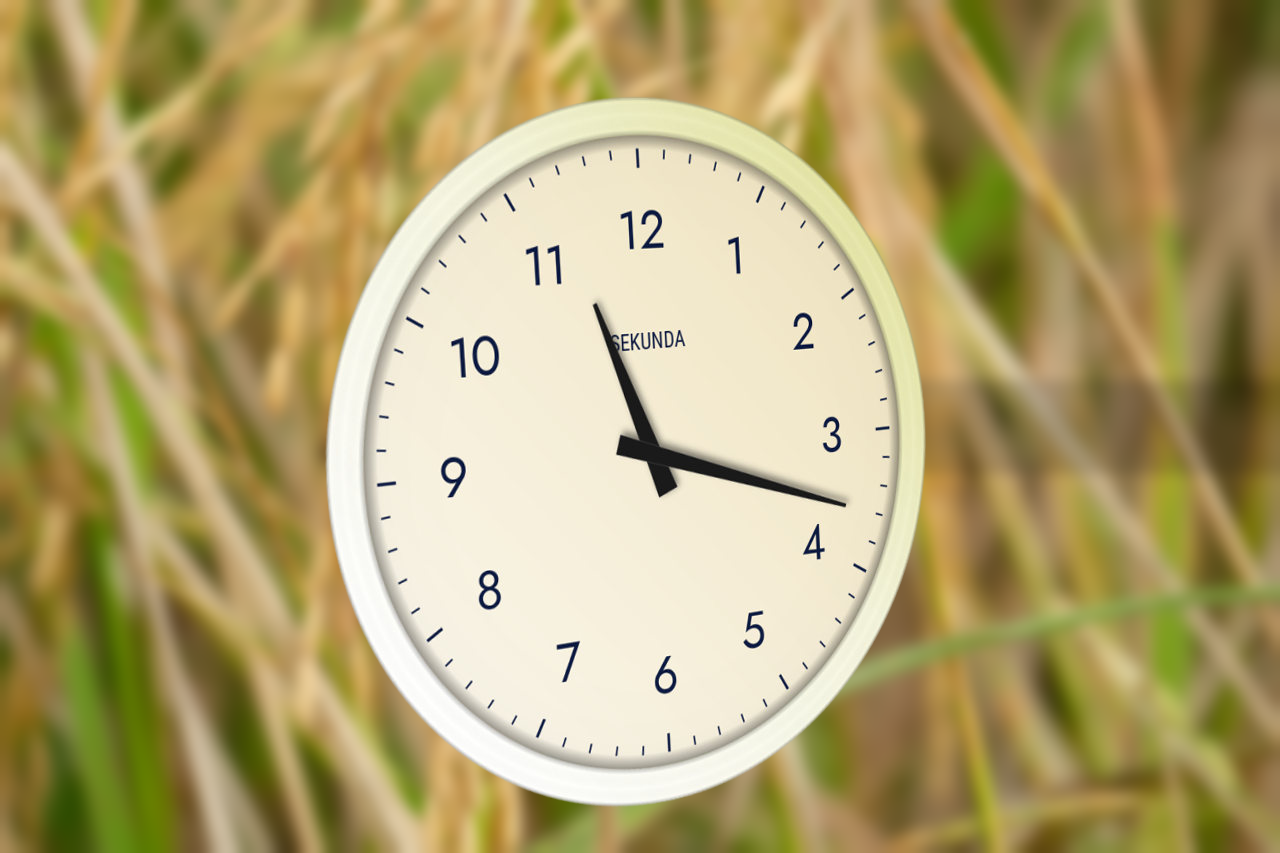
11,18
